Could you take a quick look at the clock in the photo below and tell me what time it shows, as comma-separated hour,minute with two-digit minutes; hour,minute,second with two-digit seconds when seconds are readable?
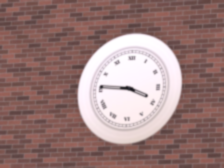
3,46
